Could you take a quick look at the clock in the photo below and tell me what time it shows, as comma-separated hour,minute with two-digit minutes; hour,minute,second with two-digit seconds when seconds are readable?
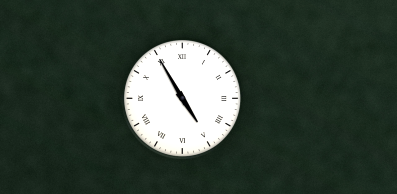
4,55
